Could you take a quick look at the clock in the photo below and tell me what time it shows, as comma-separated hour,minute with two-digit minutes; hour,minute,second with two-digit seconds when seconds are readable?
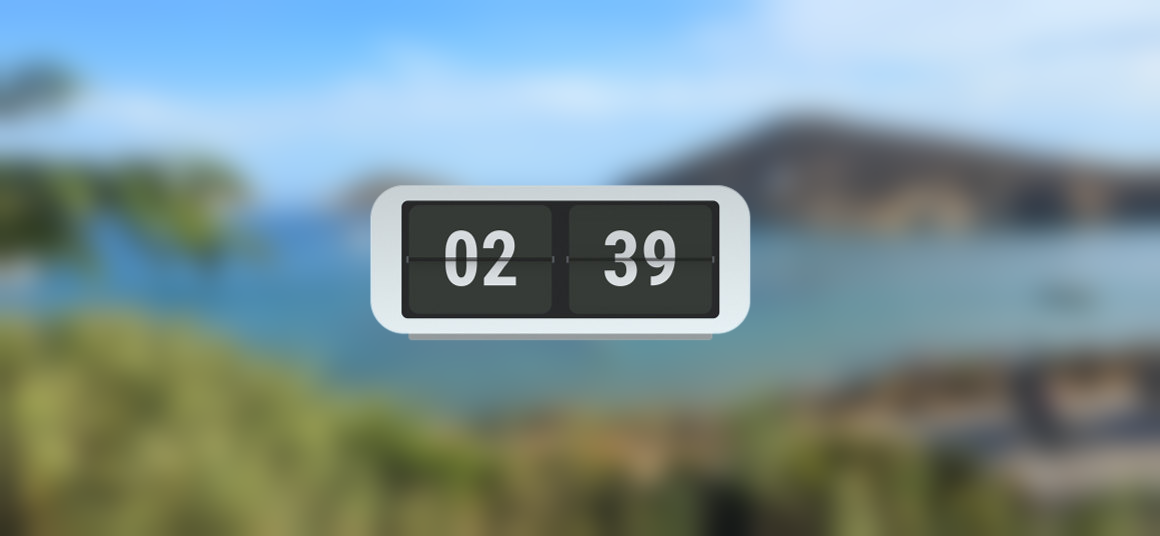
2,39
